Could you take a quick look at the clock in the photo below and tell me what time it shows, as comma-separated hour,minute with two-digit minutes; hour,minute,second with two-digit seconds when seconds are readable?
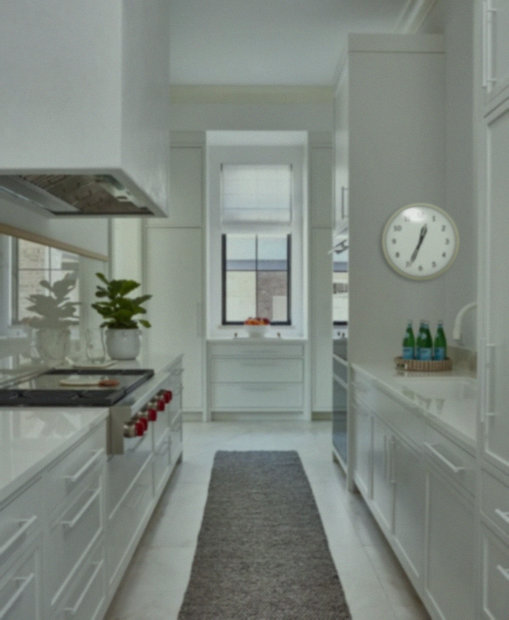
12,34
